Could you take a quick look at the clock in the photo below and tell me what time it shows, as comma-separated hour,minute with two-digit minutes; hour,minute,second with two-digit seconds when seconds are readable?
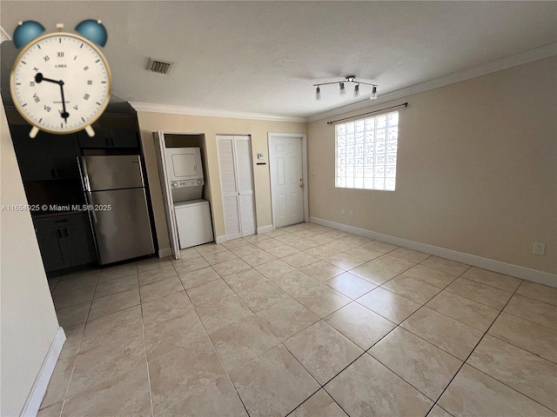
9,29
